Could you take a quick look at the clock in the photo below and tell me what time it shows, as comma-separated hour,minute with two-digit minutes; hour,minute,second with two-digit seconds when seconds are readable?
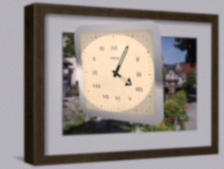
4,05
